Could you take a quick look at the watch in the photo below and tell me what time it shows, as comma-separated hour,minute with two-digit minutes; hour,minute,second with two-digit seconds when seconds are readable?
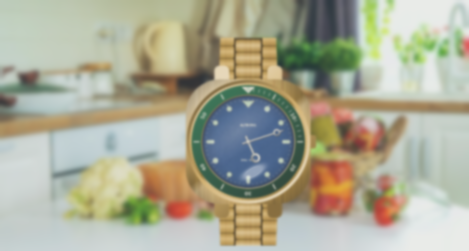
5,12
